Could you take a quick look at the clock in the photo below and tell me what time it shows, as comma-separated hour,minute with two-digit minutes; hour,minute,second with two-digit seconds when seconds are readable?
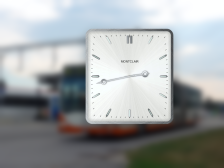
2,43
